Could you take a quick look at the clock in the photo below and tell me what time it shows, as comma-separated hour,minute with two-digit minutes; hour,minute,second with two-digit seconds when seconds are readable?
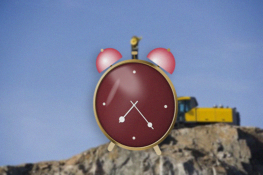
7,23
